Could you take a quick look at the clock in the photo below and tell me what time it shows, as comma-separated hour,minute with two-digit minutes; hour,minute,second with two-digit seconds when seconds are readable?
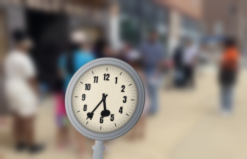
5,36
